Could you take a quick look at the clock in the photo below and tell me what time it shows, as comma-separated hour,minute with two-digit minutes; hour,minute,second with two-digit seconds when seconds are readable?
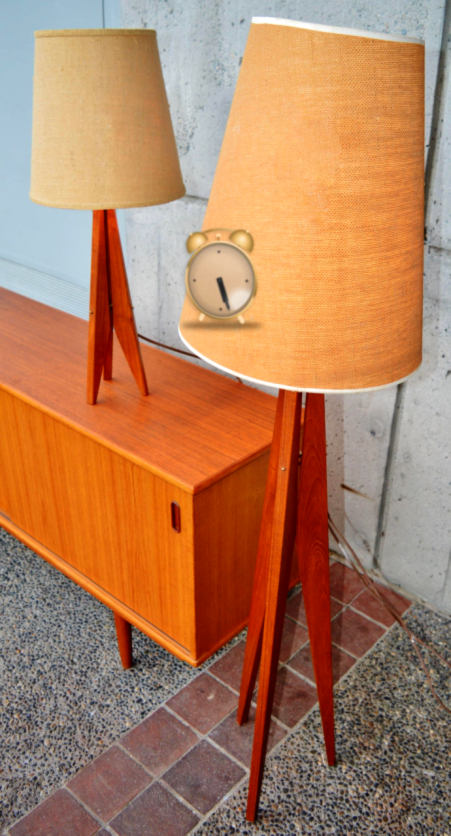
5,27
